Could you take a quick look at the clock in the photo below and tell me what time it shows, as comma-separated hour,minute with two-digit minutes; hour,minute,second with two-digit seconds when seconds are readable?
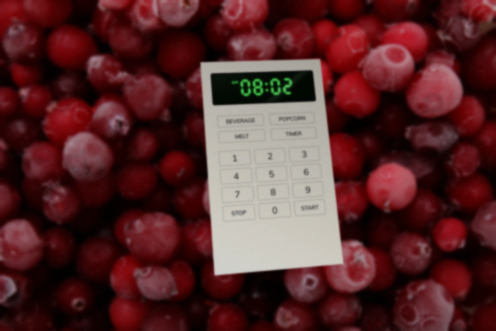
8,02
